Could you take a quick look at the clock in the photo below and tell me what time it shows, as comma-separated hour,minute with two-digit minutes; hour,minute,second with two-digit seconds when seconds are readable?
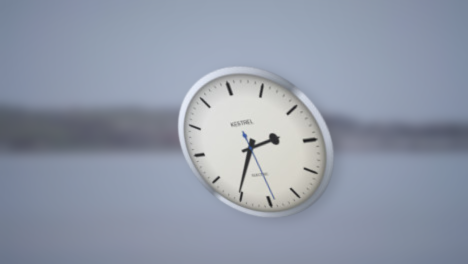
2,35,29
